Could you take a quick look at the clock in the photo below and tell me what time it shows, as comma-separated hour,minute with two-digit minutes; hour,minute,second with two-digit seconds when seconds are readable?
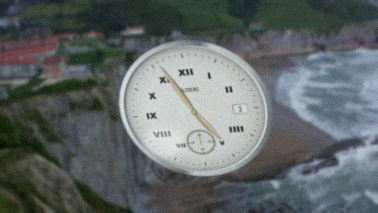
4,56
